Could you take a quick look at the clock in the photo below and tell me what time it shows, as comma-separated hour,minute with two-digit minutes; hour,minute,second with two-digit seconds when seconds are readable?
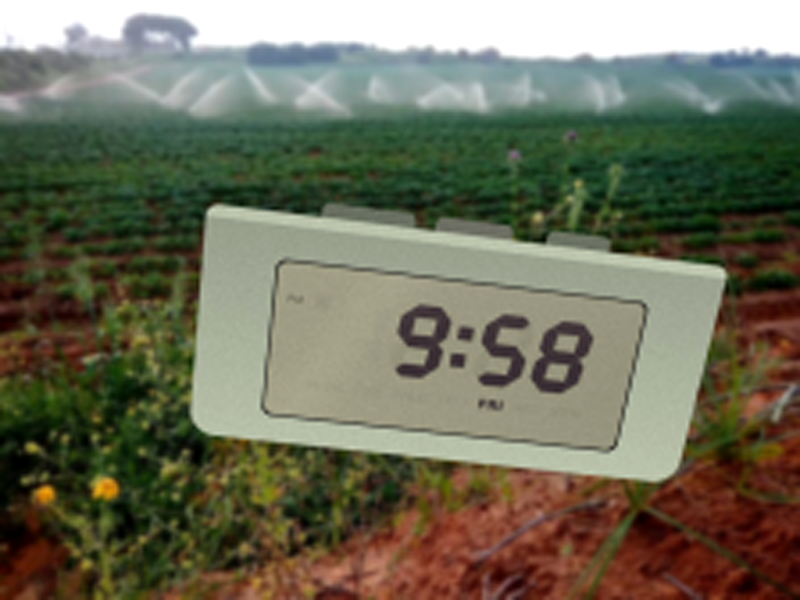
9,58
